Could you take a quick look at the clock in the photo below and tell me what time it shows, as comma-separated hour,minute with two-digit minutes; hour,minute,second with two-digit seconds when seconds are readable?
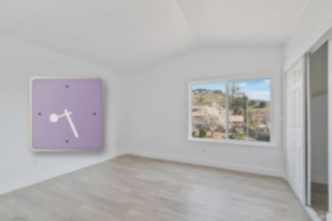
8,26
